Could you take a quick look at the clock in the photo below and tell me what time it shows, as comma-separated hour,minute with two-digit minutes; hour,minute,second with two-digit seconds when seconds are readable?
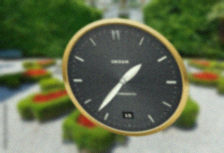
1,37
